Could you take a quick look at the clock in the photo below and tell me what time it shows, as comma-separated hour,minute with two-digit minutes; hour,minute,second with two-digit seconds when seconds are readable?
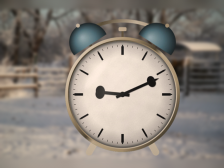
9,11
